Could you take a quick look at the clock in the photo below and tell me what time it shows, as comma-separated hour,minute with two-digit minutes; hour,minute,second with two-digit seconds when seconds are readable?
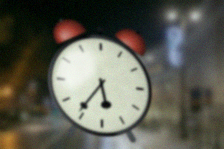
5,36
